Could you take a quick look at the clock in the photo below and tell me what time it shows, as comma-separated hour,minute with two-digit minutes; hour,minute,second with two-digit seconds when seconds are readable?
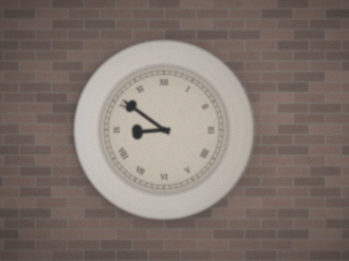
8,51
